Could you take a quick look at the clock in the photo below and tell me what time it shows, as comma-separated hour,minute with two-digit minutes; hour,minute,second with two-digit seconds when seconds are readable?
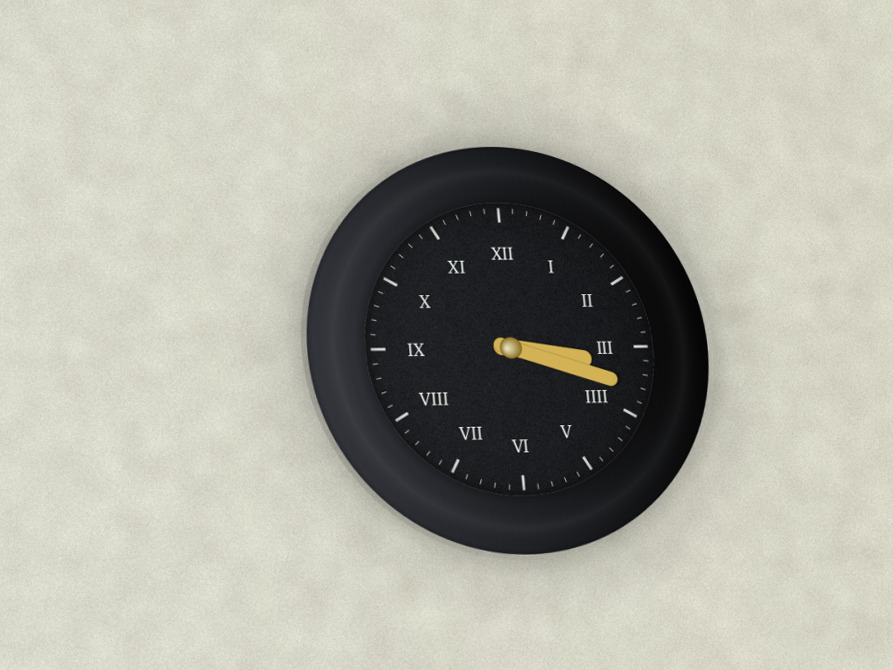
3,18
